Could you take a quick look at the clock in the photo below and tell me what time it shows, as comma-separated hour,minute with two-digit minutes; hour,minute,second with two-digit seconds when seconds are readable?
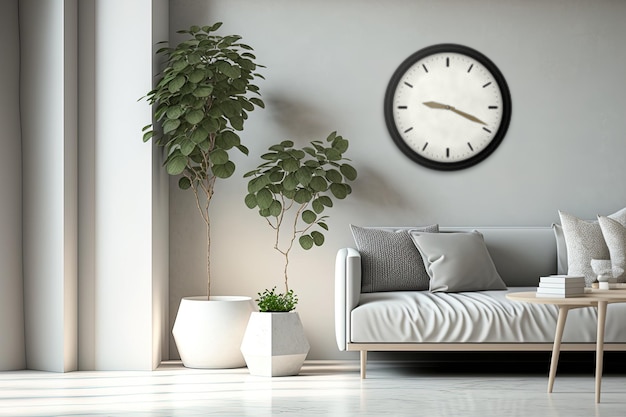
9,19
